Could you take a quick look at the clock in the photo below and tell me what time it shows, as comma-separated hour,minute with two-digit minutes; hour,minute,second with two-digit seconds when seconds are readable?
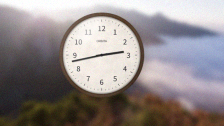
2,43
